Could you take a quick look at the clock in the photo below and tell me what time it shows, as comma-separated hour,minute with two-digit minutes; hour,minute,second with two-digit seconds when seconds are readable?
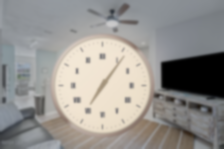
7,06
